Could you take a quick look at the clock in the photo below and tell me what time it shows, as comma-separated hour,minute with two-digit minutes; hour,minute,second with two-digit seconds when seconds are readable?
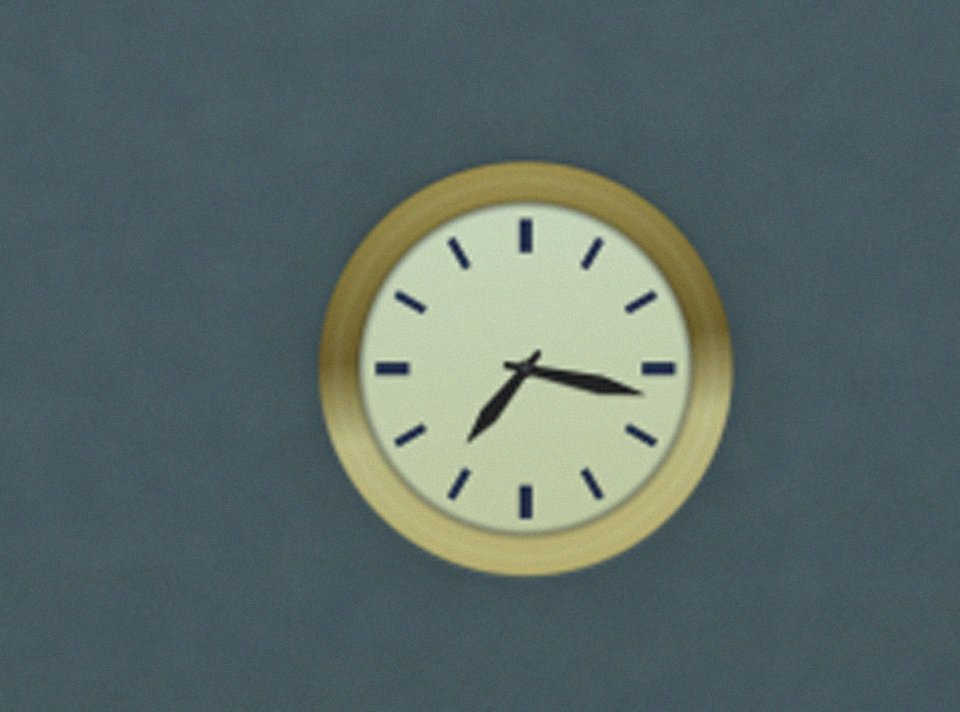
7,17
